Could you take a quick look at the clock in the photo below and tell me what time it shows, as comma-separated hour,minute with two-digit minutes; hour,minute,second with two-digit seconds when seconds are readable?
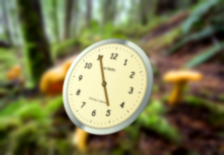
4,55
